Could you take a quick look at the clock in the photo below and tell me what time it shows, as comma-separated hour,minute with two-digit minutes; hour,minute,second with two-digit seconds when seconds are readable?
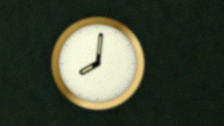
8,01
